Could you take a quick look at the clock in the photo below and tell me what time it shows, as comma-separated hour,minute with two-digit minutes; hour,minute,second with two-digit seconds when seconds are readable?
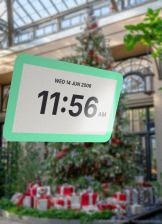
11,56
